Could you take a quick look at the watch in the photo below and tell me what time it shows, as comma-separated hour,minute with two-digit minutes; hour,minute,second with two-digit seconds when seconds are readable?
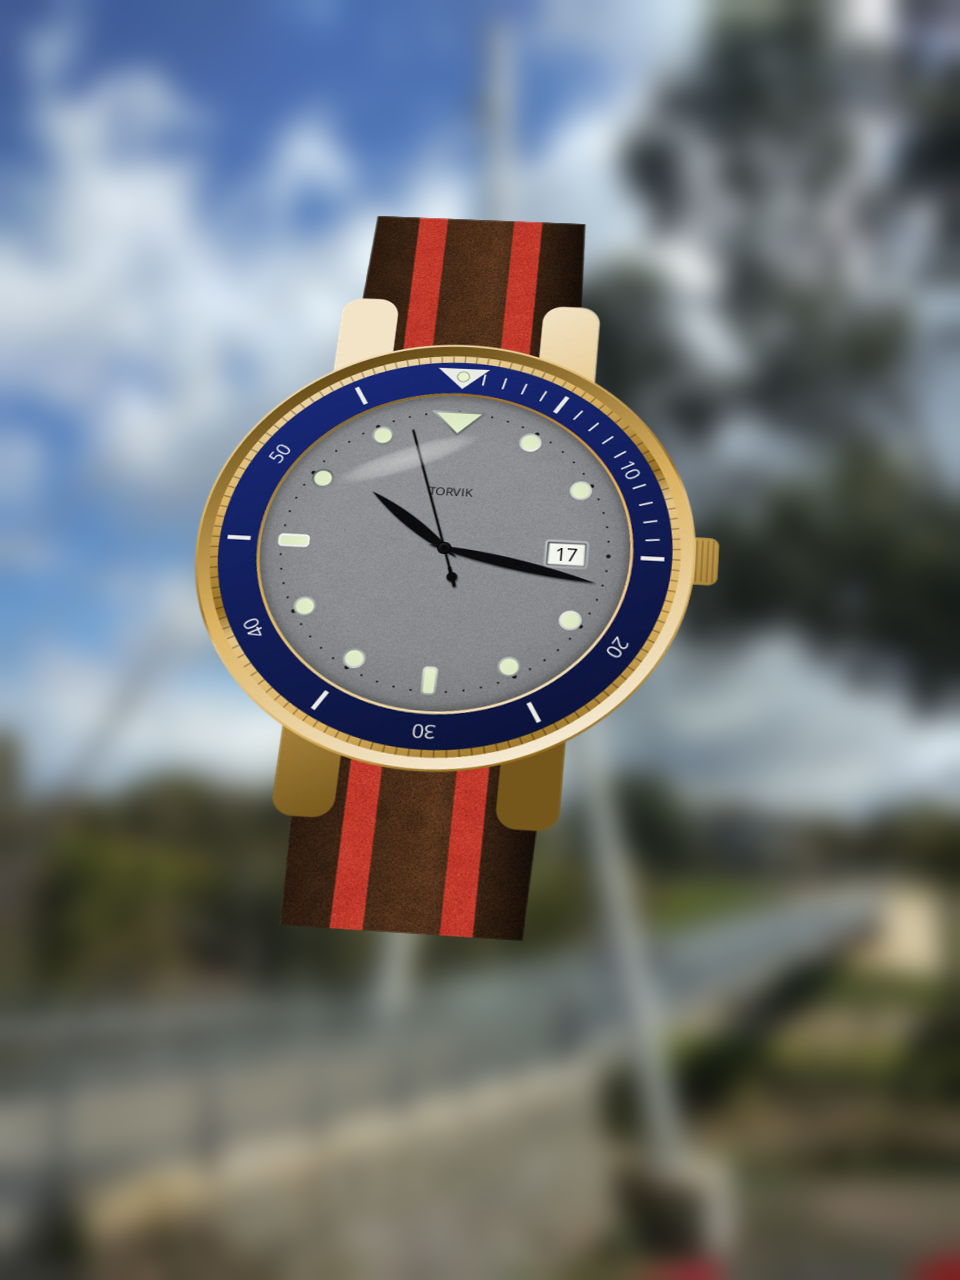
10,16,57
